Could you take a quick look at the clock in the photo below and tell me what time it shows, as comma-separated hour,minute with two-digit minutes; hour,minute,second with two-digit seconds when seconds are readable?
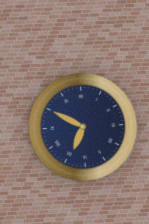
6,50
